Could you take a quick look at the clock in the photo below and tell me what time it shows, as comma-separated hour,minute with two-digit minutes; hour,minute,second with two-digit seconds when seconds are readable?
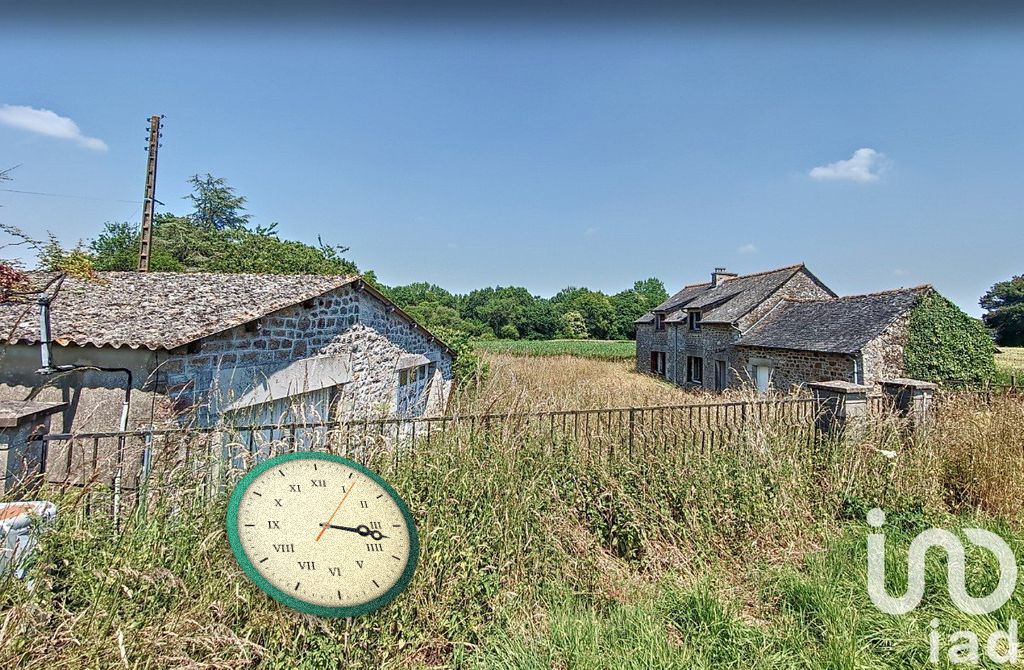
3,17,06
